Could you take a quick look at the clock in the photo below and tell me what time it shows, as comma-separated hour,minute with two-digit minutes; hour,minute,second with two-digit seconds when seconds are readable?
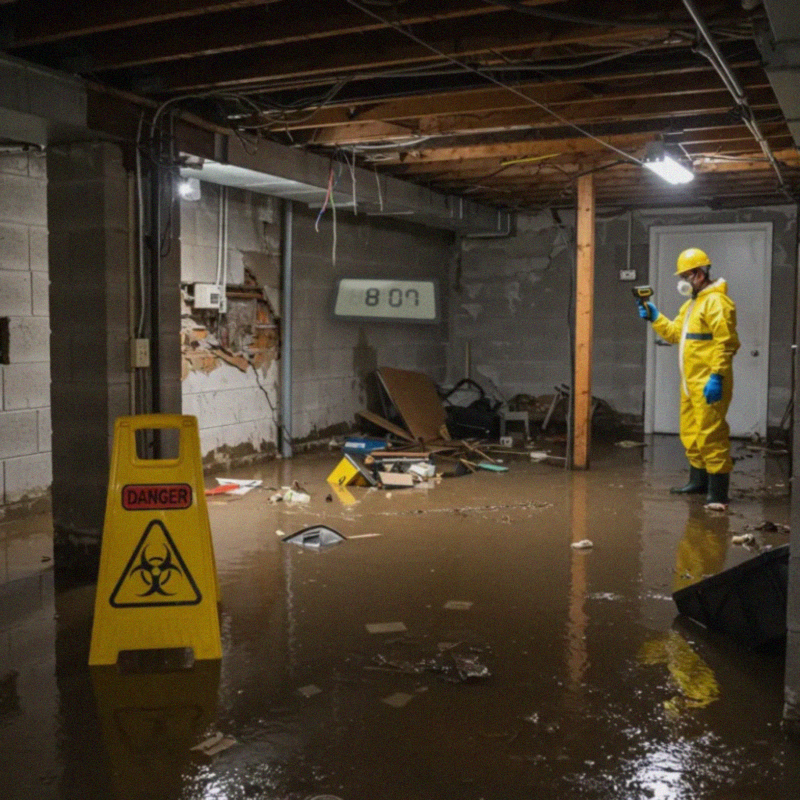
8,07
